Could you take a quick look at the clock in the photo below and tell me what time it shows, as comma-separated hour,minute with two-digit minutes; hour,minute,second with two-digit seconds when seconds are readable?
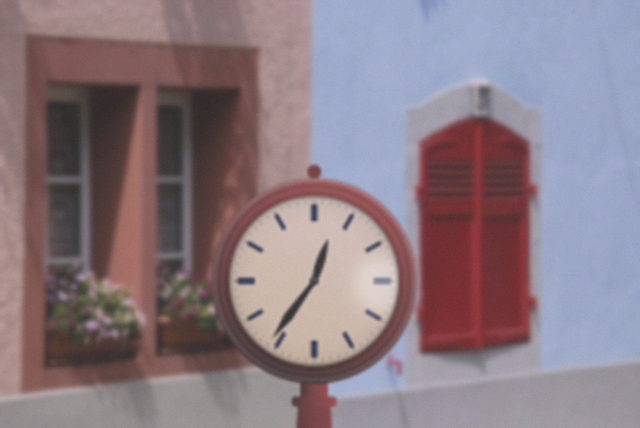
12,36
